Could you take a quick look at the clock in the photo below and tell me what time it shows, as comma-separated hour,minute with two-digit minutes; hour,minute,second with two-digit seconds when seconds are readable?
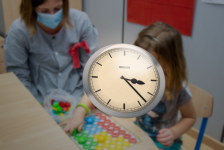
3,23
